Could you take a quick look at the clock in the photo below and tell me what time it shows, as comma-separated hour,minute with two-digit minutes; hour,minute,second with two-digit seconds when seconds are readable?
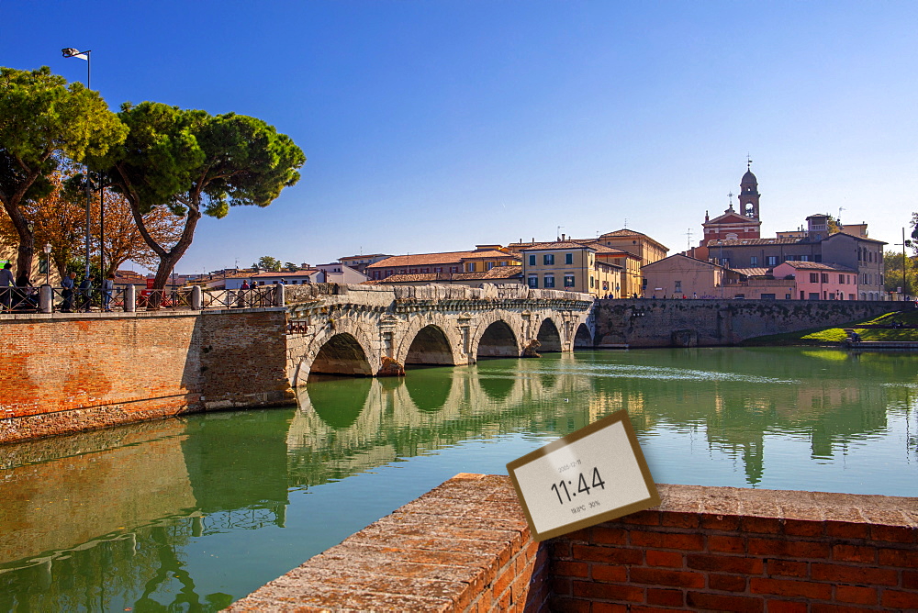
11,44
